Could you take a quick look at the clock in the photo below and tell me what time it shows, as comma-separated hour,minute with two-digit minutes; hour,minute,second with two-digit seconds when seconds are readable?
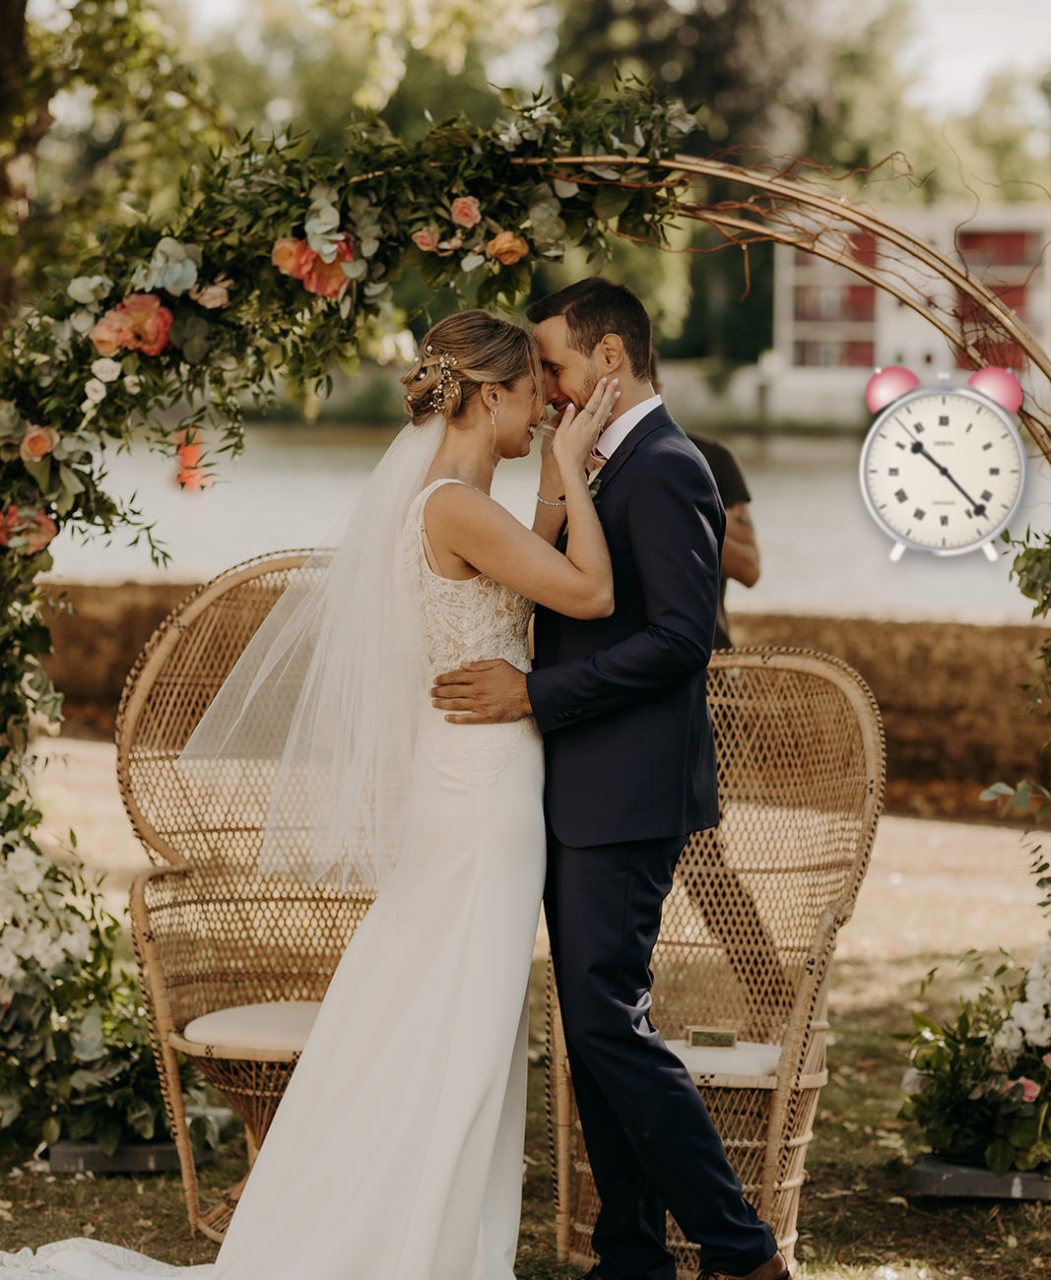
10,22,53
